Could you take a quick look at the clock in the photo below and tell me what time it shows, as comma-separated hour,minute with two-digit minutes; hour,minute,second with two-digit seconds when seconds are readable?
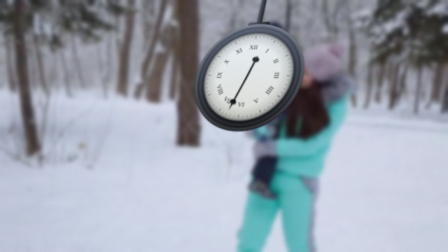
12,33
